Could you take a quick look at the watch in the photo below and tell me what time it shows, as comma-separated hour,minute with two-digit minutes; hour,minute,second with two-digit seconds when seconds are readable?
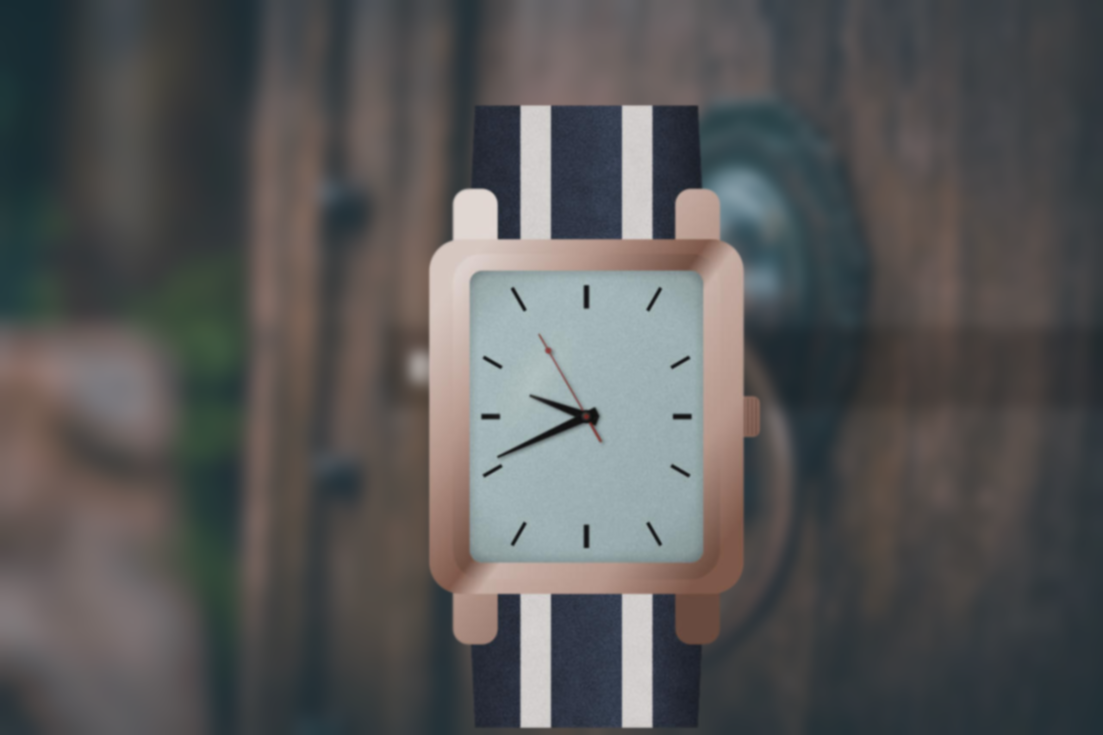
9,40,55
